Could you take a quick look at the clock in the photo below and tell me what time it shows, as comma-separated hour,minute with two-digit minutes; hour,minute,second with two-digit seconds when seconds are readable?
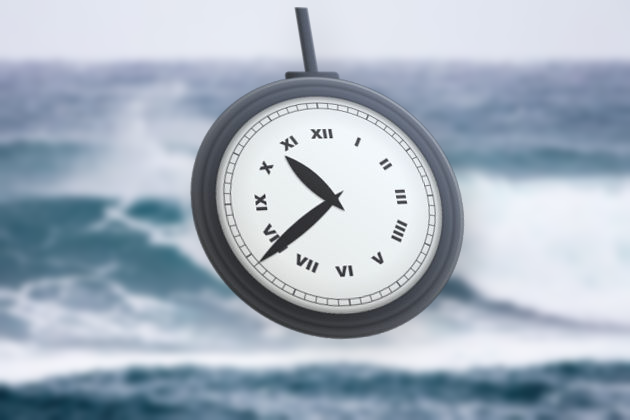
10,39
